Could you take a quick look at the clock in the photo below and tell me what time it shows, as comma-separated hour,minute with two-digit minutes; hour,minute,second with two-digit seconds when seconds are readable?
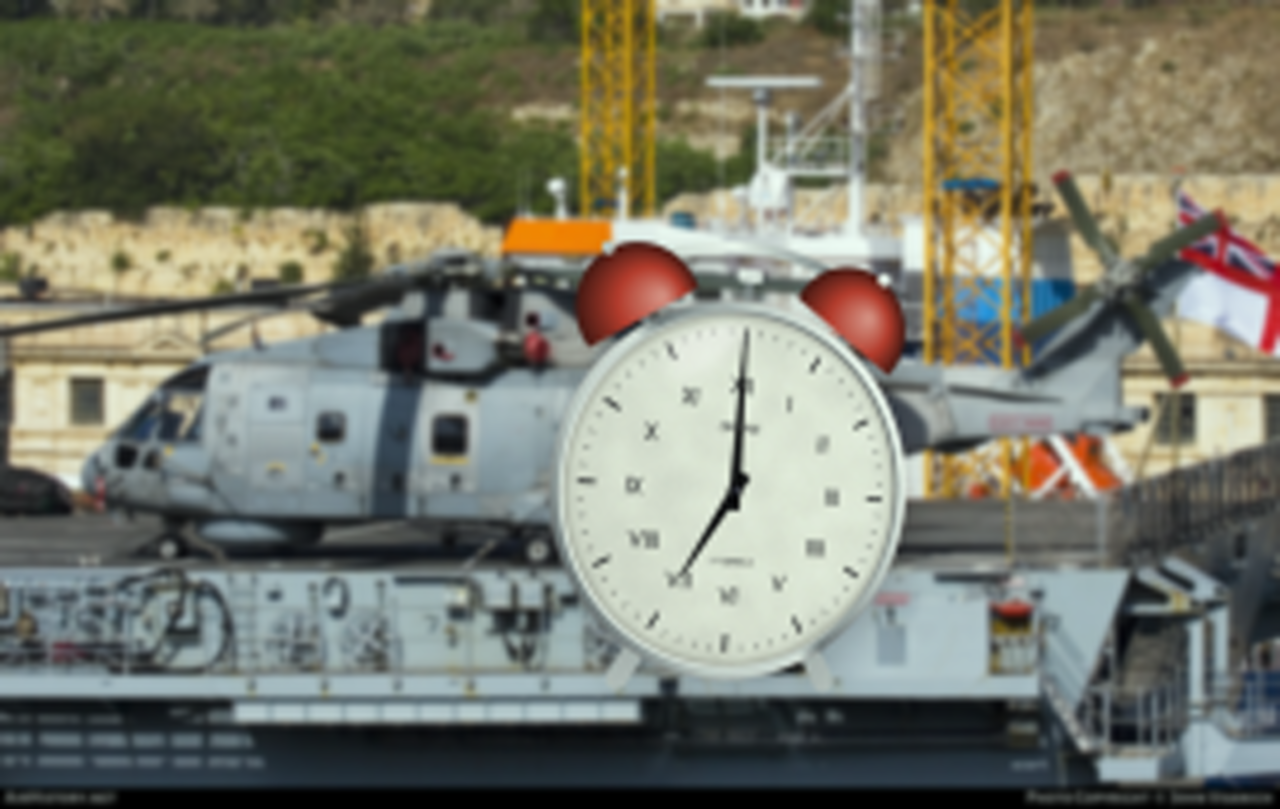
7,00
